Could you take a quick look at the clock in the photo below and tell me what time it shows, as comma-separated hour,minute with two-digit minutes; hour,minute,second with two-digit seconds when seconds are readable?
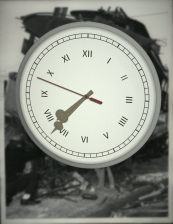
7,36,48
